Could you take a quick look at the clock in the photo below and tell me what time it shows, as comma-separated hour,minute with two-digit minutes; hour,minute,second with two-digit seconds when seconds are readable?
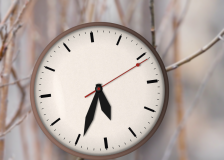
5,34,11
